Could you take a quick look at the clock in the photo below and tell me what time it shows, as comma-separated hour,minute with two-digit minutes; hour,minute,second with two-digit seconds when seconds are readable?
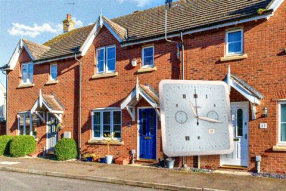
11,17
